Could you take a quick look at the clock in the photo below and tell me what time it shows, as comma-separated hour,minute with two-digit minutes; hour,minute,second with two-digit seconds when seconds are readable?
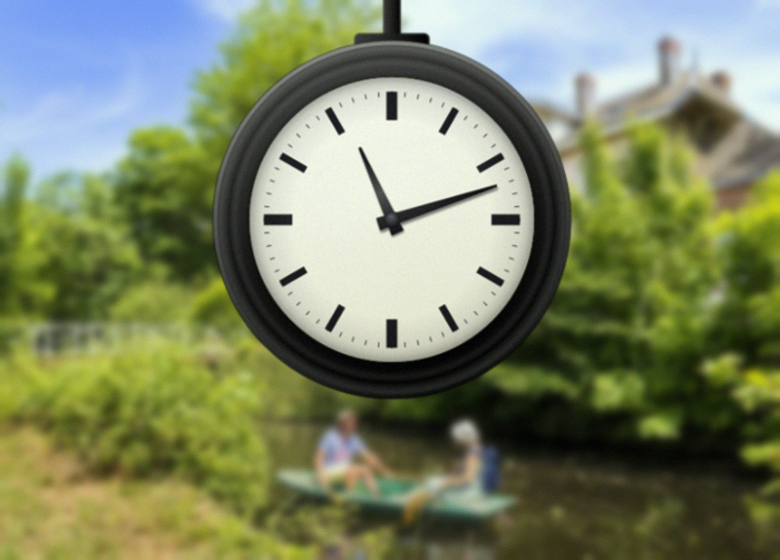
11,12
